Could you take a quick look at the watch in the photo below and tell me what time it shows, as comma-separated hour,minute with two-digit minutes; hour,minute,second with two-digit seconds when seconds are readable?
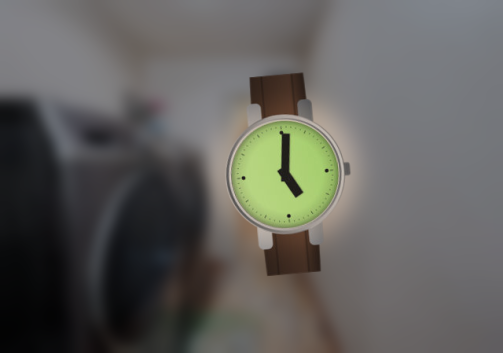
5,01
